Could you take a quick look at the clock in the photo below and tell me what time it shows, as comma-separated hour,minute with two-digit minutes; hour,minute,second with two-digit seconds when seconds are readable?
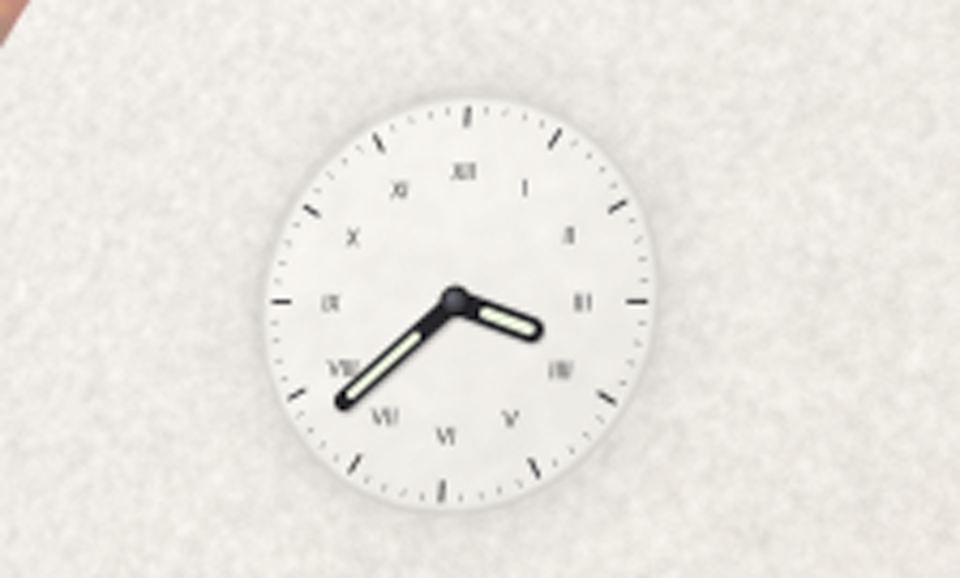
3,38
